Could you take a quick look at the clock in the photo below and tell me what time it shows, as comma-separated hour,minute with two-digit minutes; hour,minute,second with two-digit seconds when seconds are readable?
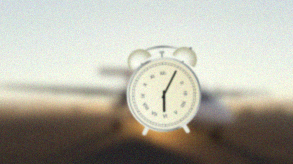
6,05
